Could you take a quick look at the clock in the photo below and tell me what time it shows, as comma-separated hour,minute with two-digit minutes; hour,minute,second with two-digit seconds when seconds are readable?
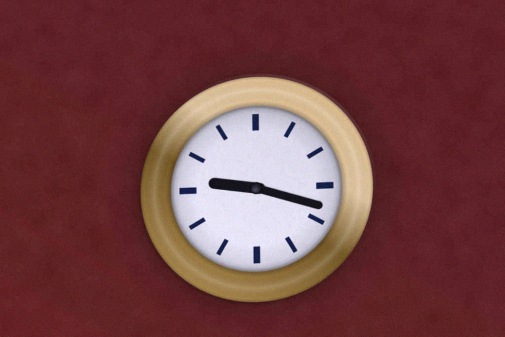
9,18
